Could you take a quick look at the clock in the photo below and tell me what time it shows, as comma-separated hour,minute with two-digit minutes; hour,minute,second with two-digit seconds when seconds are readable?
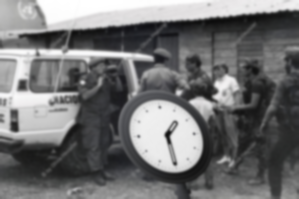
1,30
